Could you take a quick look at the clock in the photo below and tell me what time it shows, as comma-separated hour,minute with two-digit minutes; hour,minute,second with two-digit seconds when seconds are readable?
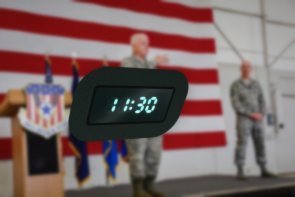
11,30
